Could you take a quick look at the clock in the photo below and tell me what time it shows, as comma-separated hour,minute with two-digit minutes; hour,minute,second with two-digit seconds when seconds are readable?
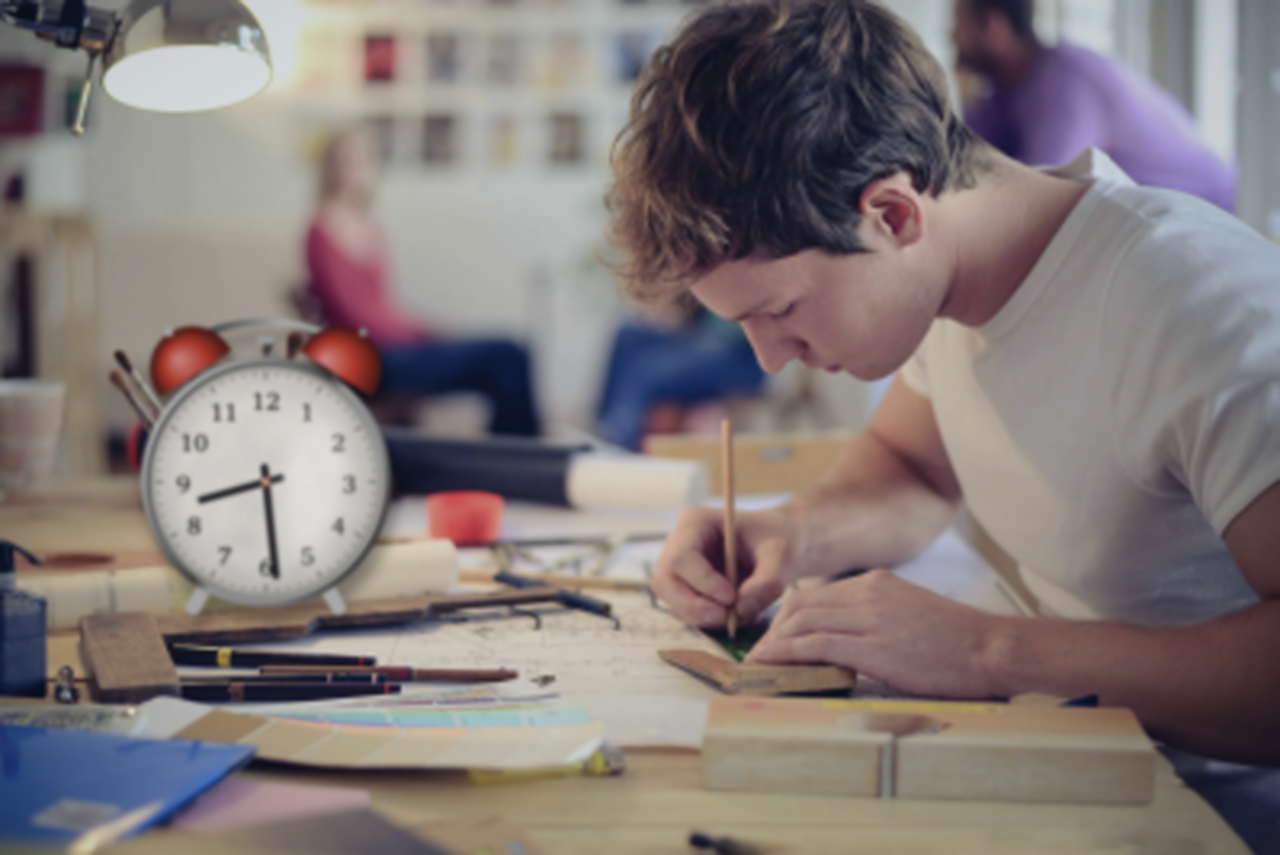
8,29
